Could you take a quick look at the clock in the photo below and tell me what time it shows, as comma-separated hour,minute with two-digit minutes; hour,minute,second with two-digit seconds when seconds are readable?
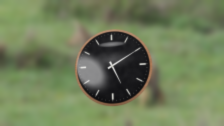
5,10
